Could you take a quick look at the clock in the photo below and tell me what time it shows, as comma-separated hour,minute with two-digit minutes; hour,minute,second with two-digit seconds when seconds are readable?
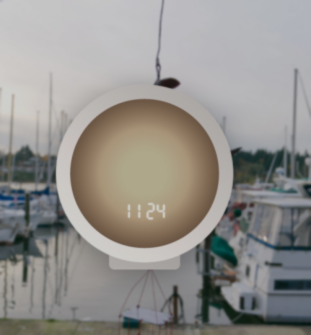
11,24
